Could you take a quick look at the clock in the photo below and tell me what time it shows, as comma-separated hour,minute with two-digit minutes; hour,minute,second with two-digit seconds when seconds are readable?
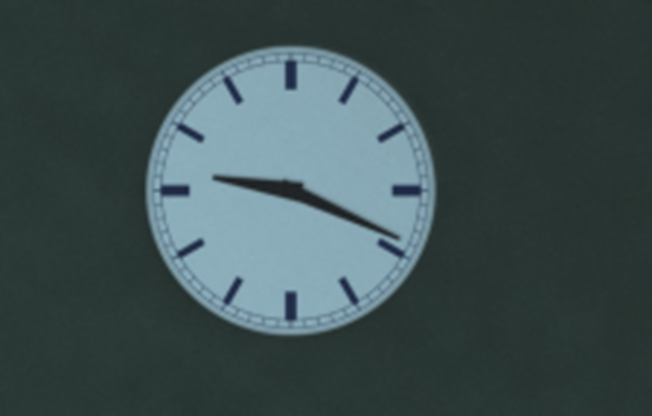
9,19
